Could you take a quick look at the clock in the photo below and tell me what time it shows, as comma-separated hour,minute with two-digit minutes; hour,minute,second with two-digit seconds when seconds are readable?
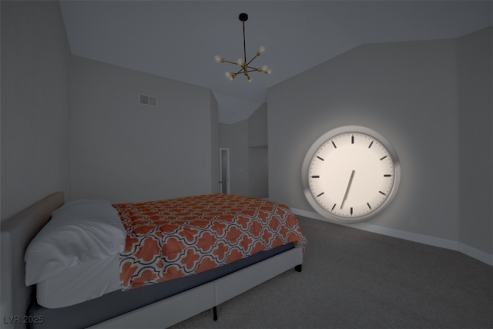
6,33
